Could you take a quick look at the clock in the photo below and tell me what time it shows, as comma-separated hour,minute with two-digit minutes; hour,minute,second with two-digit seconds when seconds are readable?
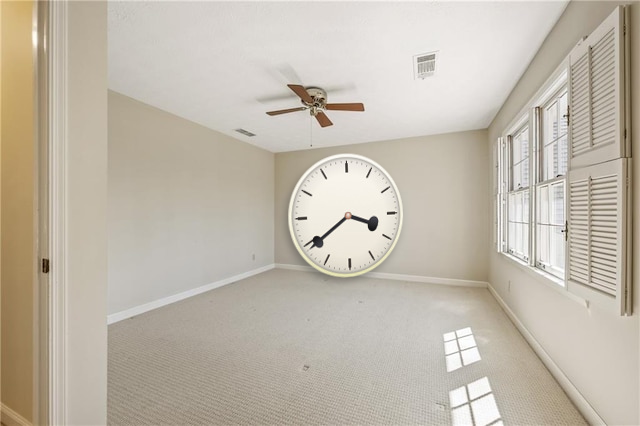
3,39
